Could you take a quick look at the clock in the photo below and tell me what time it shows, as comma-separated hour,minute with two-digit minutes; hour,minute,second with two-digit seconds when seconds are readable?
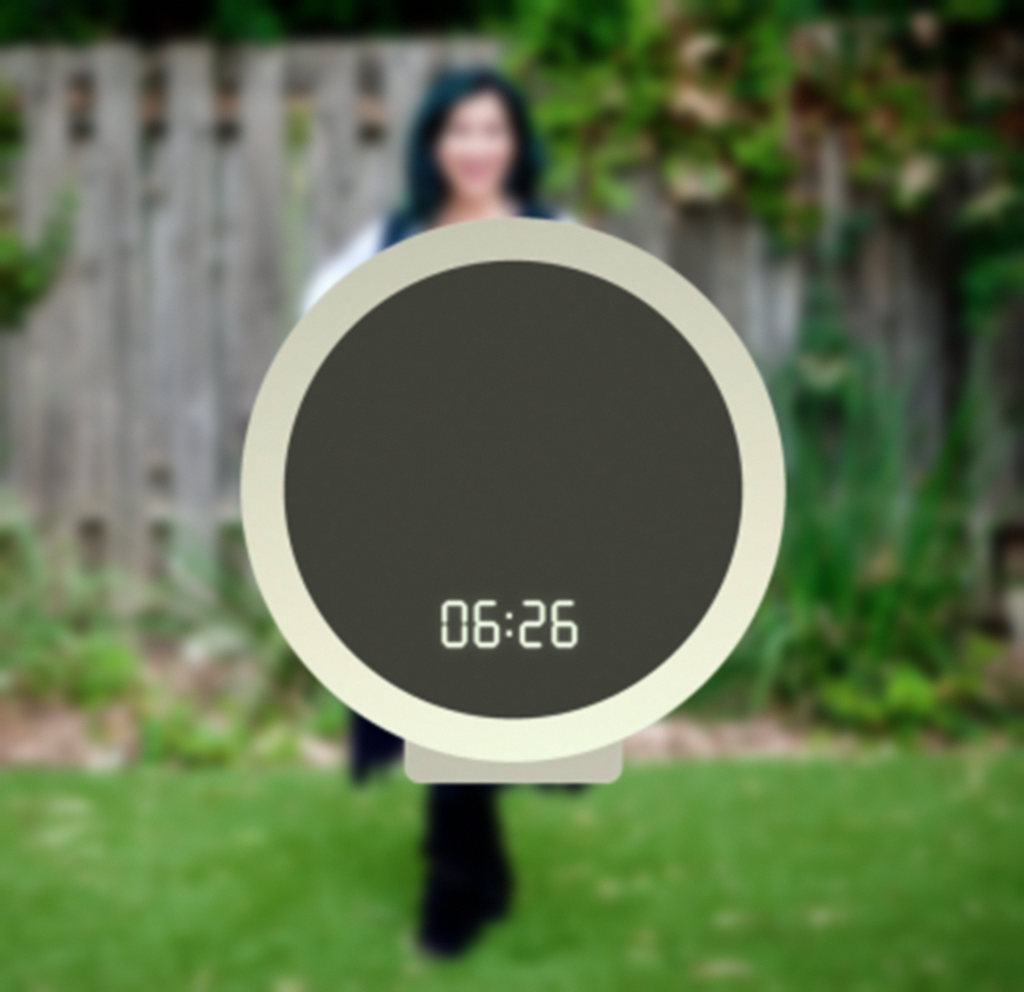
6,26
